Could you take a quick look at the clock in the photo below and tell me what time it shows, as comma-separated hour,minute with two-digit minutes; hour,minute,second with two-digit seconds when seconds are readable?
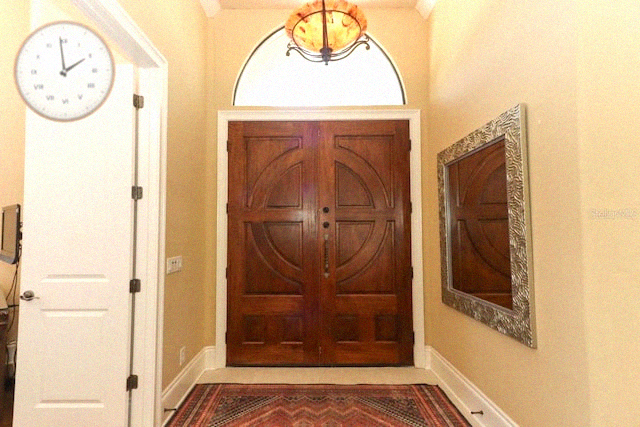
1,59
